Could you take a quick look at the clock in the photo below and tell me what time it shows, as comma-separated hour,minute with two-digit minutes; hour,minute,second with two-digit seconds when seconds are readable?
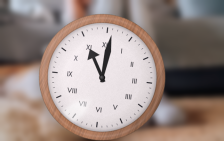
11,01
